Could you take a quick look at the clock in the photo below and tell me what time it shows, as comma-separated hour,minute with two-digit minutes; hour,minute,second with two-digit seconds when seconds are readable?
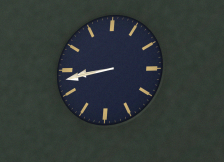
8,43
